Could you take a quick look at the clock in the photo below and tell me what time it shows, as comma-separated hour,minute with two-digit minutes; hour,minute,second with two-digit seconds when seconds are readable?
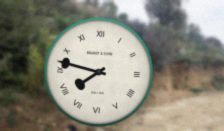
7,47
